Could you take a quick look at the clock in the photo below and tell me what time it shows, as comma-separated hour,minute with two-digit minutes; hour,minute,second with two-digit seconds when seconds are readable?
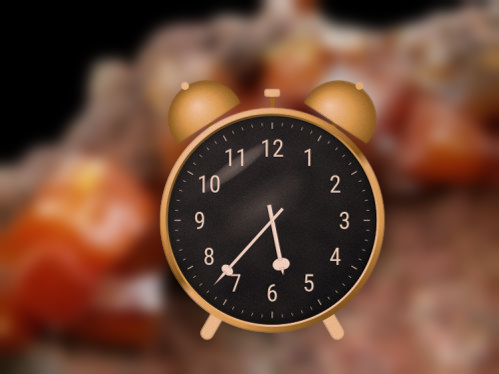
5,37
